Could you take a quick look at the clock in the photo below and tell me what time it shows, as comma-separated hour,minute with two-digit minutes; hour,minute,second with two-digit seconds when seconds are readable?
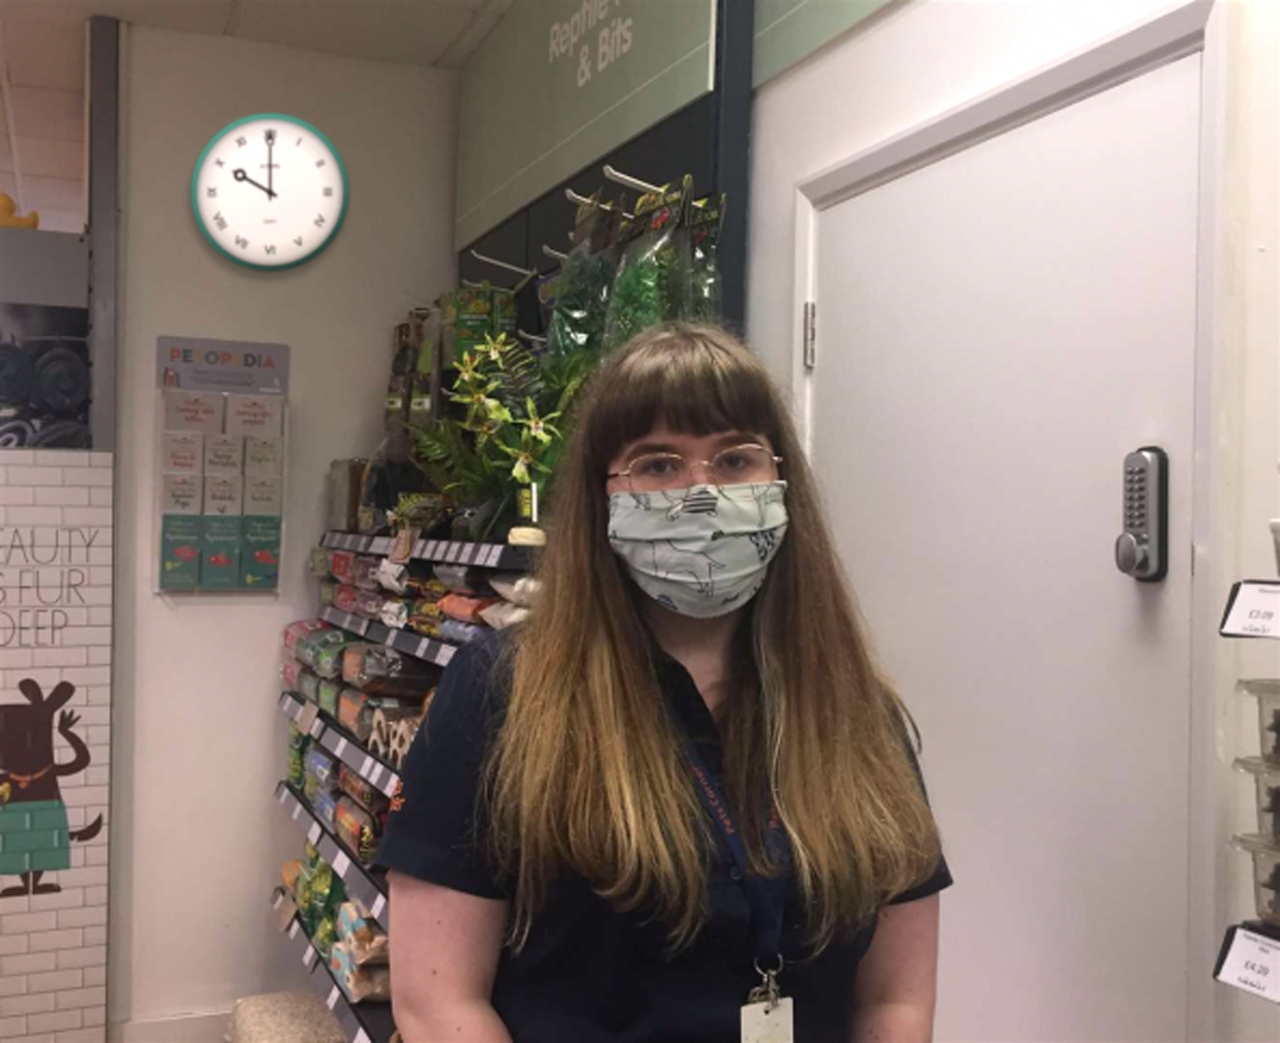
10,00
